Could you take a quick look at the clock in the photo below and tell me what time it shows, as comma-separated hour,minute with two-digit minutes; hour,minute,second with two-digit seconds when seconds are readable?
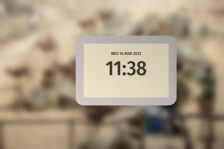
11,38
